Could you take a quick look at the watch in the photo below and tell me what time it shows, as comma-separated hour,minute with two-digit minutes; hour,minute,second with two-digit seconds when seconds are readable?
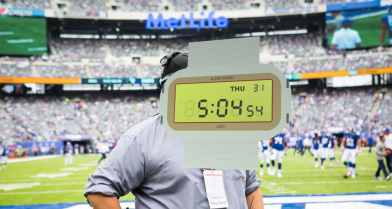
5,04,54
